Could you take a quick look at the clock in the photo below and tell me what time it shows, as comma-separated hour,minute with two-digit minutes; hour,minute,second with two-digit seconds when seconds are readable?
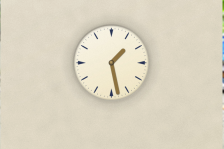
1,28
